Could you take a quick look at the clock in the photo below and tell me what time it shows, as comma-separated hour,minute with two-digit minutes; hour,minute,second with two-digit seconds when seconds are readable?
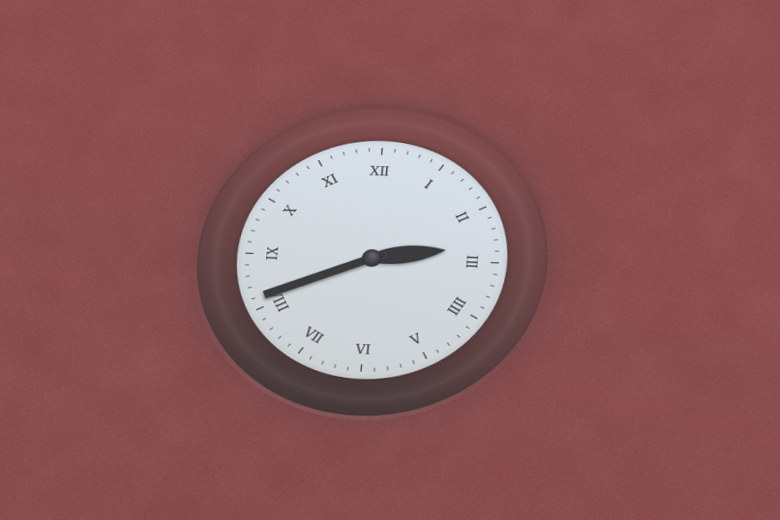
2,41
